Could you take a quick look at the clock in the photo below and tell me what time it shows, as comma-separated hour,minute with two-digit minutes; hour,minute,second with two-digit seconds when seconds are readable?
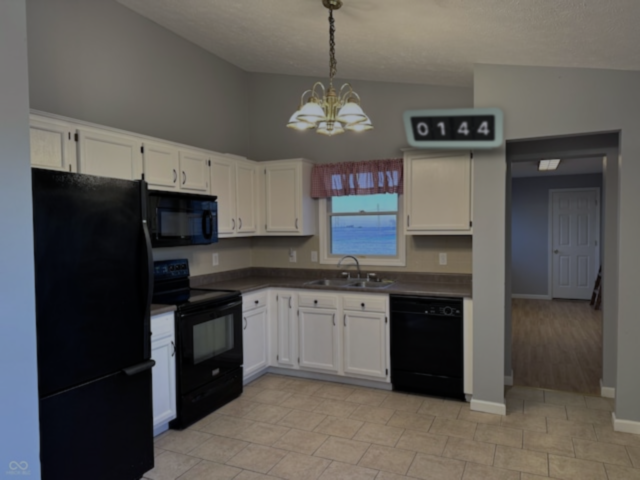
1,44
